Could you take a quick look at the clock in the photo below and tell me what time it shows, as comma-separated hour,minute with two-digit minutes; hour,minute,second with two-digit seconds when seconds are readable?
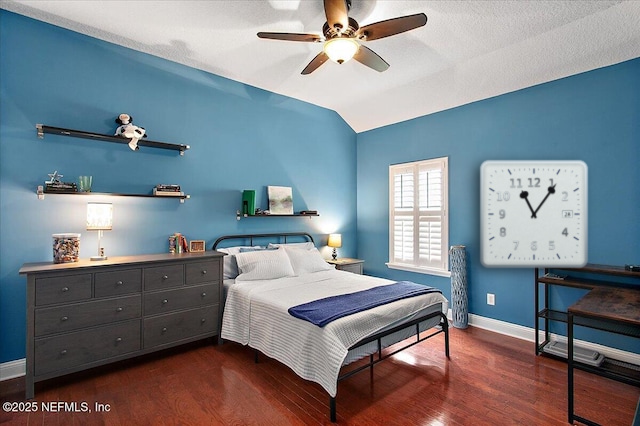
11,06
